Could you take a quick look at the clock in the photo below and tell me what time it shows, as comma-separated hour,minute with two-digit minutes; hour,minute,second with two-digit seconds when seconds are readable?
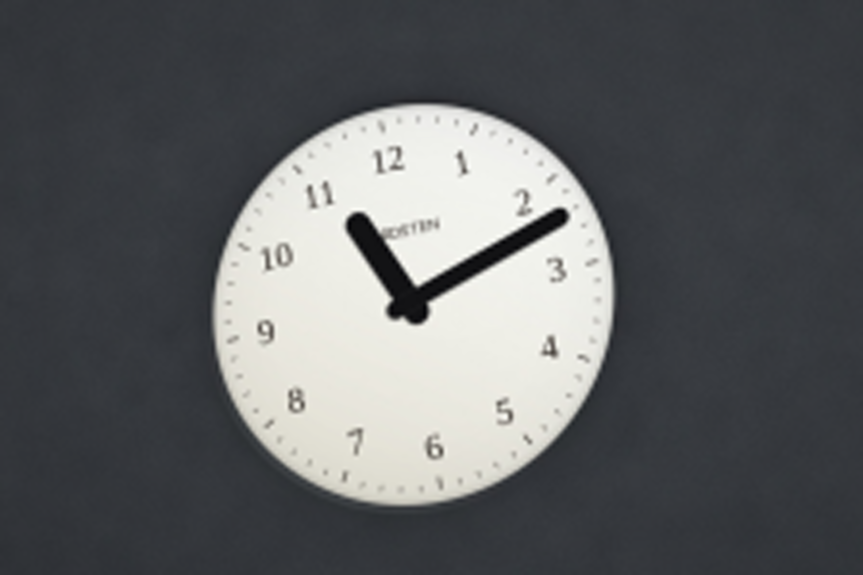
11,12
